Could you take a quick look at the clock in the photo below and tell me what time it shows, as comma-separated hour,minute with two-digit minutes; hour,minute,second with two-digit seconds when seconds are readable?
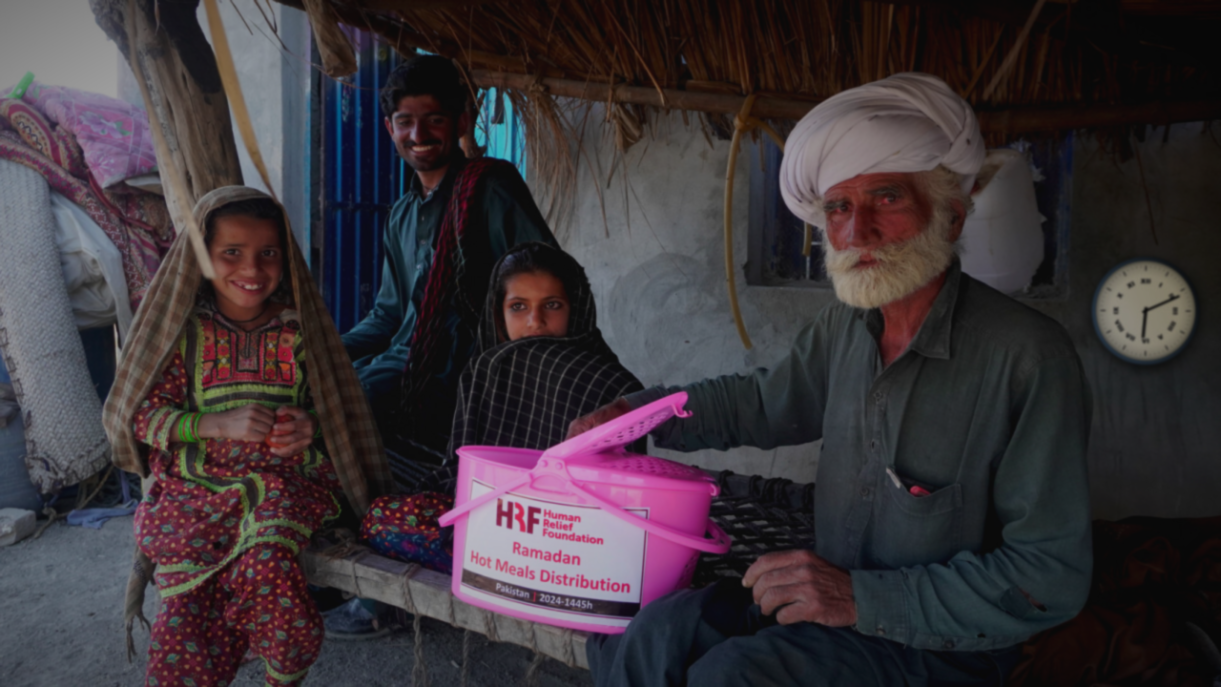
6,11
